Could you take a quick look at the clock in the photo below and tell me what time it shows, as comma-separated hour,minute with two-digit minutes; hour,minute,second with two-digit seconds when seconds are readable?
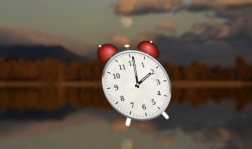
2,01
